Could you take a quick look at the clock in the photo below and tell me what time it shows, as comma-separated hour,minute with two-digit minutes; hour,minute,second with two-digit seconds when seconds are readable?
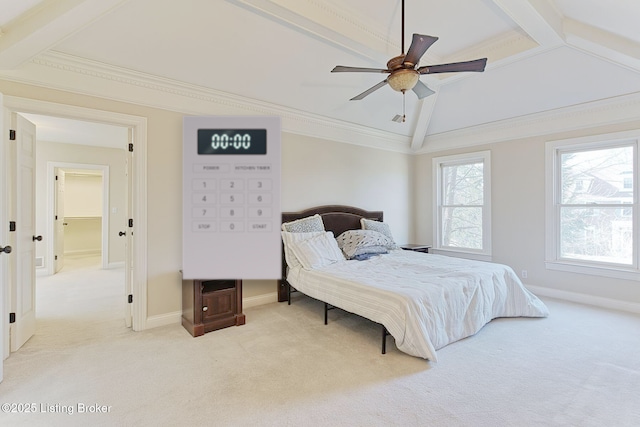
0,00
